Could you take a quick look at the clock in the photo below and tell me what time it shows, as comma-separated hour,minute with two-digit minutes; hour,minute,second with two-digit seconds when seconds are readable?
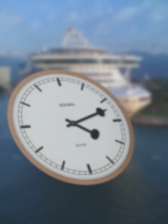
4,12
